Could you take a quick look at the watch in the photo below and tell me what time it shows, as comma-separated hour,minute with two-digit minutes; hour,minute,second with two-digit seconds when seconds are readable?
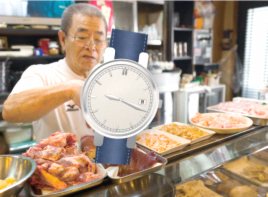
9,18
